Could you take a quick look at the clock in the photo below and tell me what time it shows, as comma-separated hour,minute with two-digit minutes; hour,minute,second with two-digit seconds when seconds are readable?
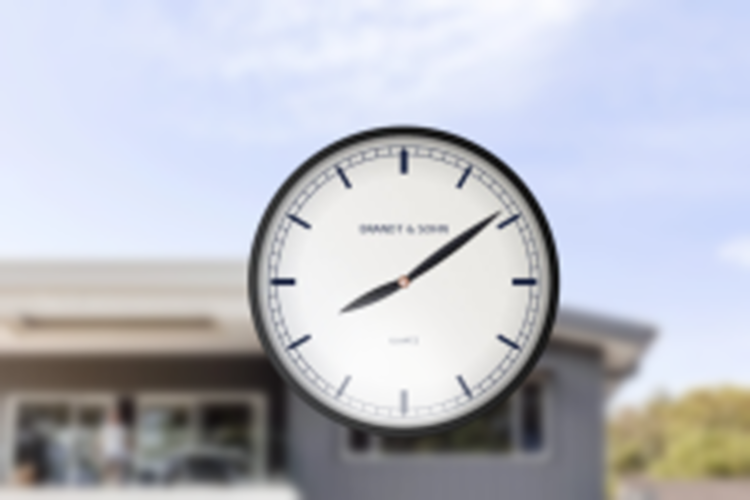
8,09
